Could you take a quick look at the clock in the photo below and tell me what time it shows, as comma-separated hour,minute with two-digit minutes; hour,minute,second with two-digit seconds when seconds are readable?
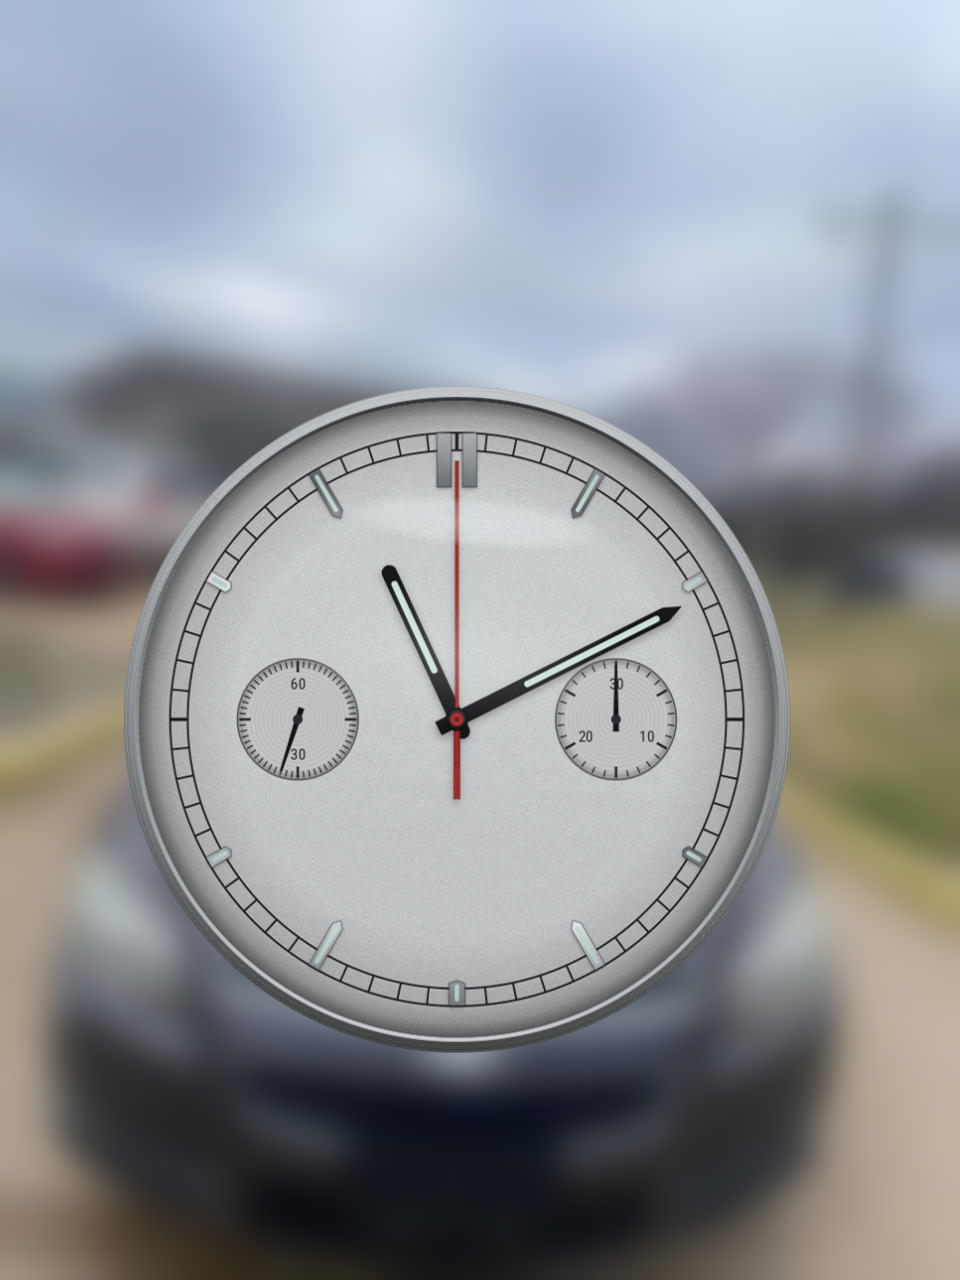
11,10,33
